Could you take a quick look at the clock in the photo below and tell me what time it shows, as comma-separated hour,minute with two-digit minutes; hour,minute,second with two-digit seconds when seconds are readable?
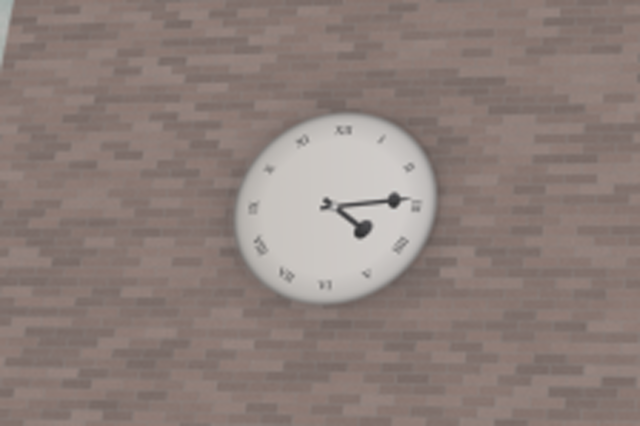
4,14
